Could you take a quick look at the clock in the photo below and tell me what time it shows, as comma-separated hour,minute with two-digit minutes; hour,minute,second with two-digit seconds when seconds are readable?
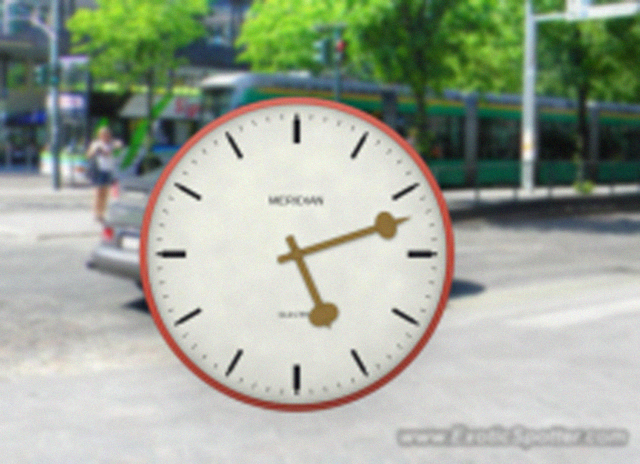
5,12
